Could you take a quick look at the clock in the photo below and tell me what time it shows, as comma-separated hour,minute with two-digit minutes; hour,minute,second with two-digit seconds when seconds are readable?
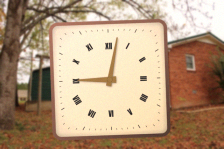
9,02
